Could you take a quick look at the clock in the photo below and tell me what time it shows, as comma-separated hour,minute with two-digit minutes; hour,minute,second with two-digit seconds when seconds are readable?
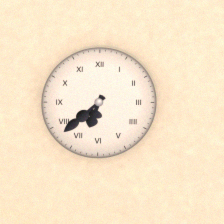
6,38
